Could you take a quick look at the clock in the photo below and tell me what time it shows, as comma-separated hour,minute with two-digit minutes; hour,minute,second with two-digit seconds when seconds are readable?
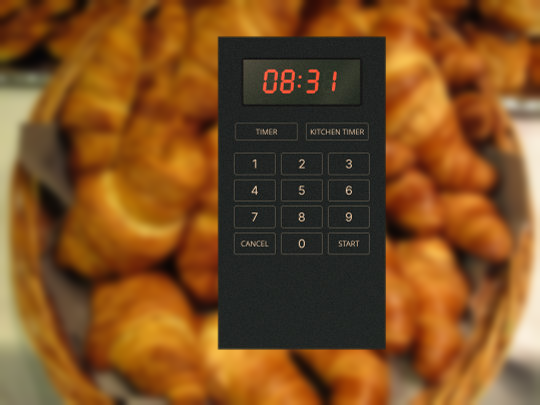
8,31
